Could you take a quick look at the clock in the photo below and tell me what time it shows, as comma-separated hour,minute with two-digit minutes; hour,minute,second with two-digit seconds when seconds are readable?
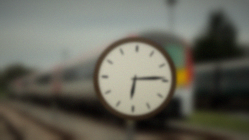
6,14
